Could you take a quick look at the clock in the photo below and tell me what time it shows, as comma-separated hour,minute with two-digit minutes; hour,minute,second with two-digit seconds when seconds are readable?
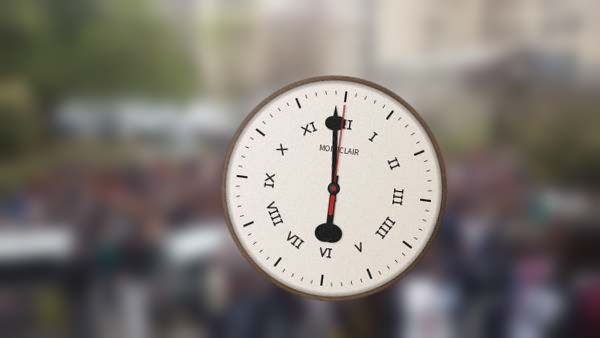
5,59,00
